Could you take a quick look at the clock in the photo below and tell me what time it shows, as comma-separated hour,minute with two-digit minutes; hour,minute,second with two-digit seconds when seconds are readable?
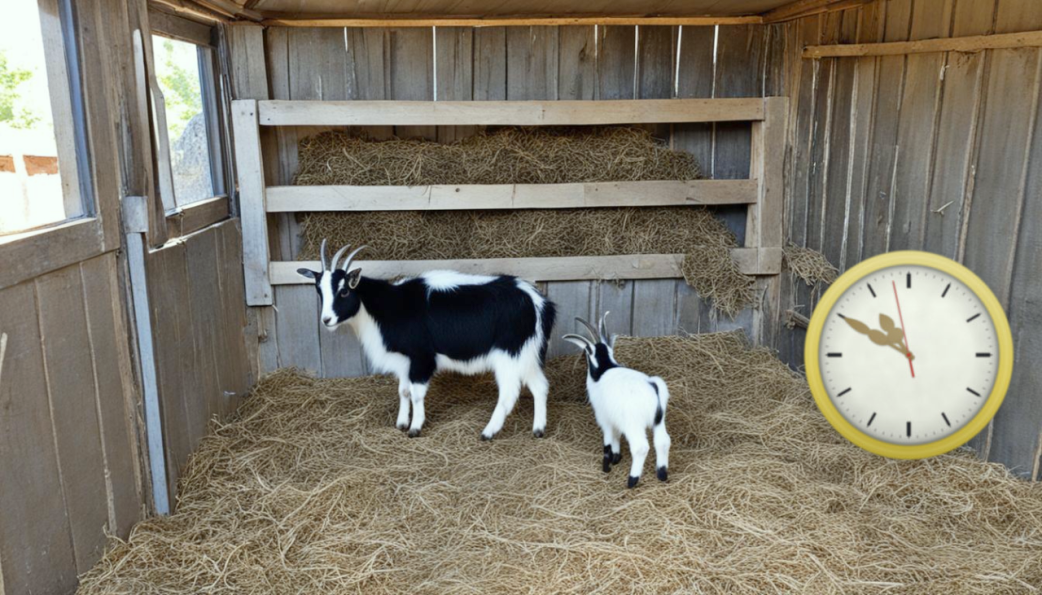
10,49,58
